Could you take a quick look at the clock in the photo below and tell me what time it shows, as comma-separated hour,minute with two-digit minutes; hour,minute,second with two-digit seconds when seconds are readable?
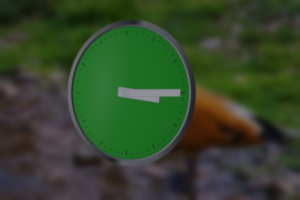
3,15
